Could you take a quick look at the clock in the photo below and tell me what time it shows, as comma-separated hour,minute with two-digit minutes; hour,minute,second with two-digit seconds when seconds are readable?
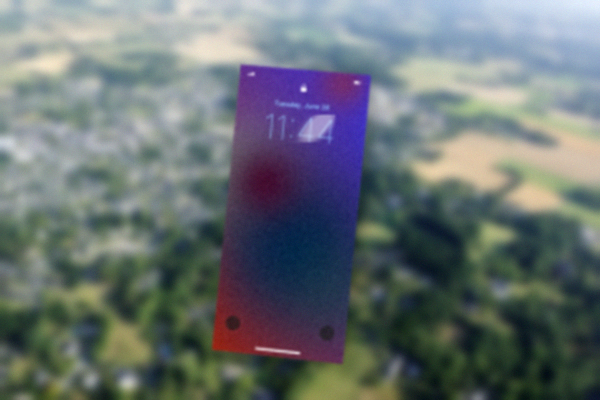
11,44
